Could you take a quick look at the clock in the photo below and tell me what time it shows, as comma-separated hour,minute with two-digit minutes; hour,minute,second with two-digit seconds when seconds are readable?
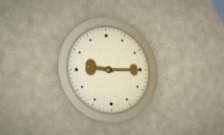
9,15
